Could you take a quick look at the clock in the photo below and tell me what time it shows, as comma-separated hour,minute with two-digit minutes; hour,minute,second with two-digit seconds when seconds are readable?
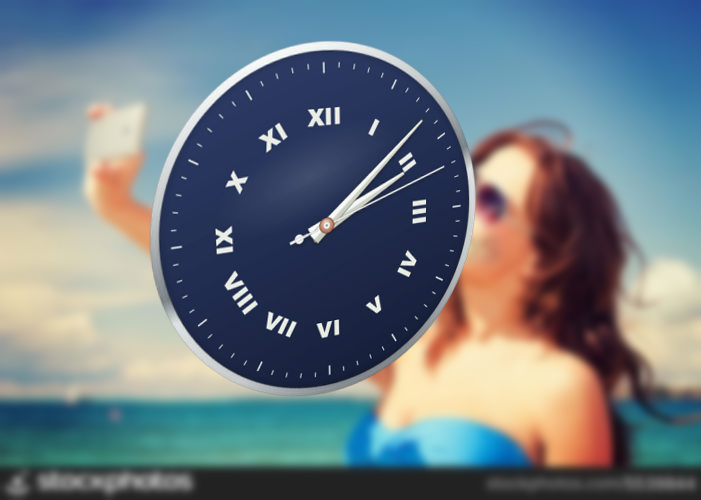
2,08,12
